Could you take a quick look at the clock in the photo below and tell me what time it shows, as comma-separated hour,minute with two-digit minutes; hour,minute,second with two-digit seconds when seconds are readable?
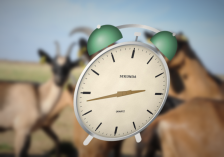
2,43
